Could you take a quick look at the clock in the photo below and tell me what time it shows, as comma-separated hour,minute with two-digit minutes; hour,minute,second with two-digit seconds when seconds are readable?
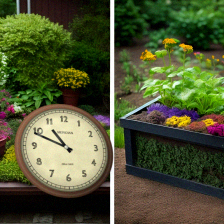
10,49
